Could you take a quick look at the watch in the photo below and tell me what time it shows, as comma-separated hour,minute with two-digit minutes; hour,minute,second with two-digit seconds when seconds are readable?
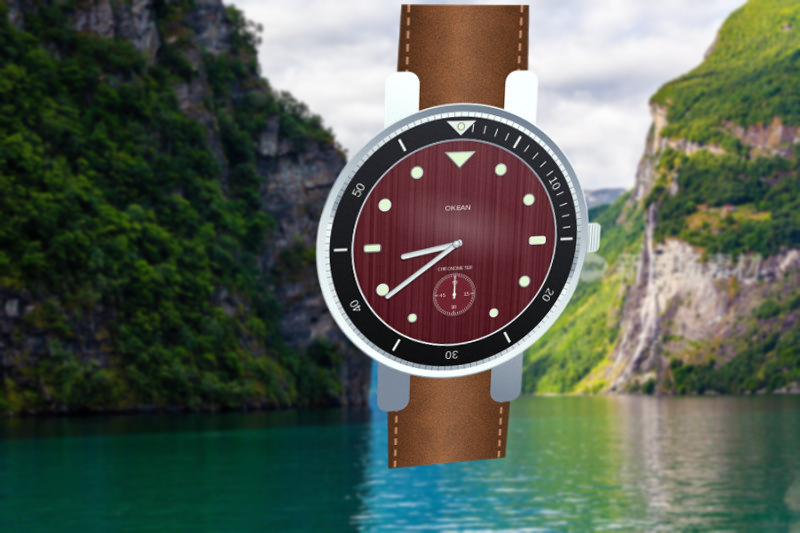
8,39
